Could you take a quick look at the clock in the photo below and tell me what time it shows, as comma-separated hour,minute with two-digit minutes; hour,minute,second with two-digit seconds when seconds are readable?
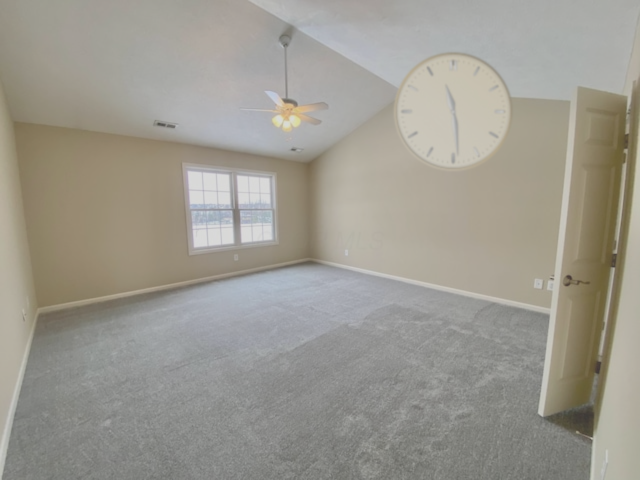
11,29
